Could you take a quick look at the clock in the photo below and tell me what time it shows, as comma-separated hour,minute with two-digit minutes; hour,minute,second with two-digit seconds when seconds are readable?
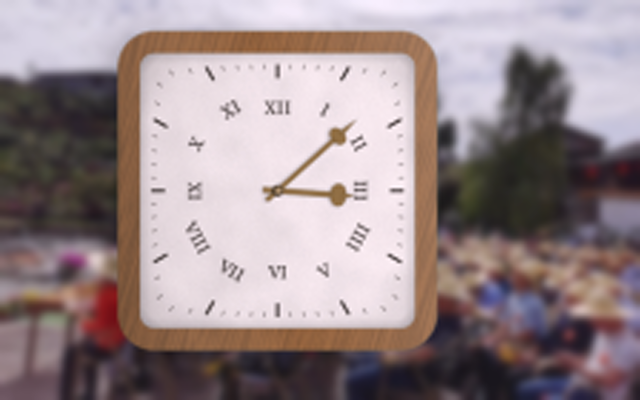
3,08
